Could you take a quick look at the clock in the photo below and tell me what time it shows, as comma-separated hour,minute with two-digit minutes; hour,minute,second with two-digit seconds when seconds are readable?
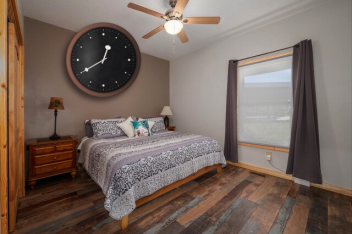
12,40
